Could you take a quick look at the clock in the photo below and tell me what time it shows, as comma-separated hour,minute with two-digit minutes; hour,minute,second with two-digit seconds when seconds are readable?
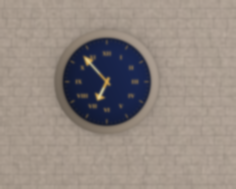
6,53
